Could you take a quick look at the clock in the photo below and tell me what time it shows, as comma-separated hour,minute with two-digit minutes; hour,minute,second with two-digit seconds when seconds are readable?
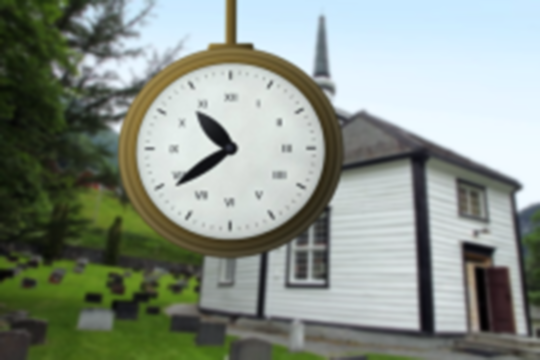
10,39
